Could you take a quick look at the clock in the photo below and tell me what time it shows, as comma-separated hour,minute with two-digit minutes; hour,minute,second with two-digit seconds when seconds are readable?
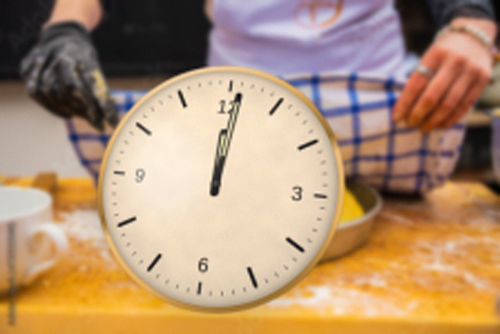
12,01
